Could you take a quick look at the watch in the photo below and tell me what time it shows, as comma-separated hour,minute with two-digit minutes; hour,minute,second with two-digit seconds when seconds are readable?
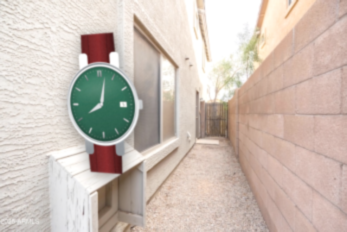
8,02
